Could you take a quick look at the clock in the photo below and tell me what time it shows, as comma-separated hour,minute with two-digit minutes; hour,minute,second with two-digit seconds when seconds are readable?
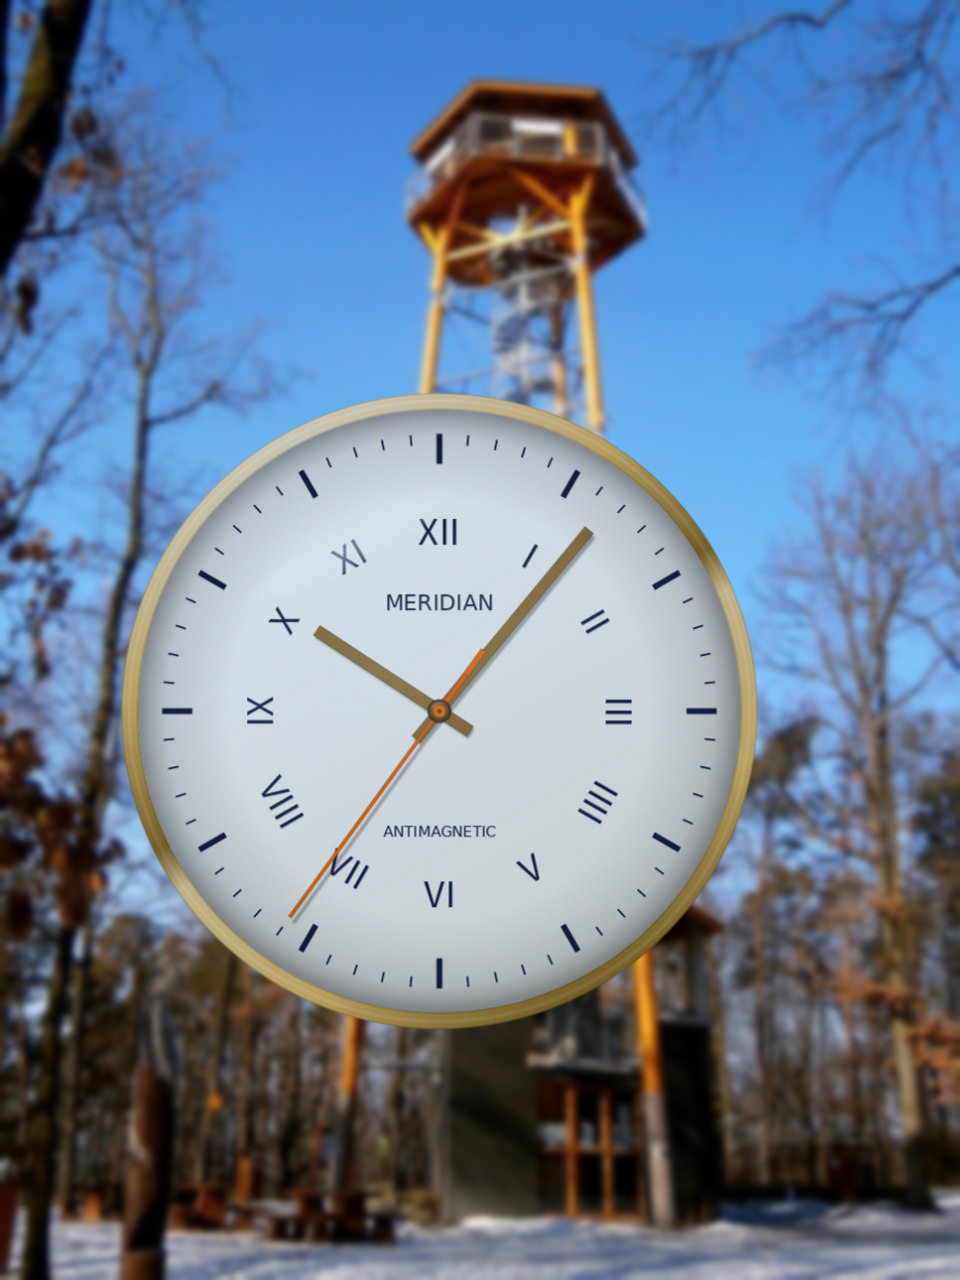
10,06,36
